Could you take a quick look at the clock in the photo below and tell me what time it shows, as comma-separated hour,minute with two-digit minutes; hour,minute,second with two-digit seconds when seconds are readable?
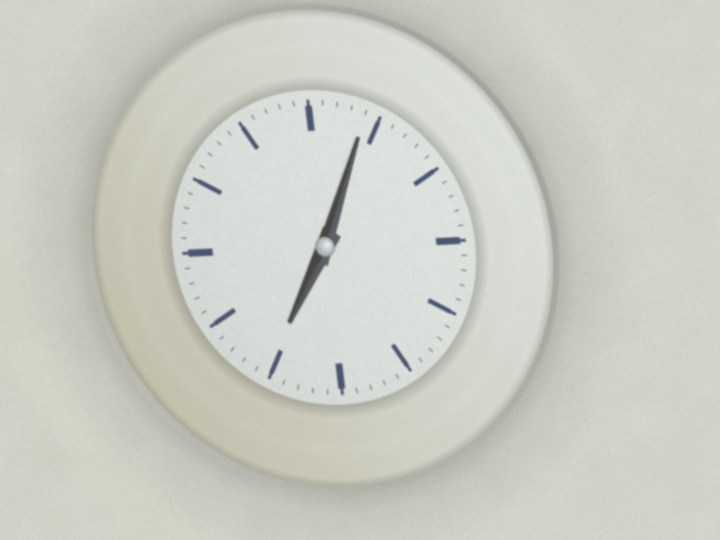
7,04
